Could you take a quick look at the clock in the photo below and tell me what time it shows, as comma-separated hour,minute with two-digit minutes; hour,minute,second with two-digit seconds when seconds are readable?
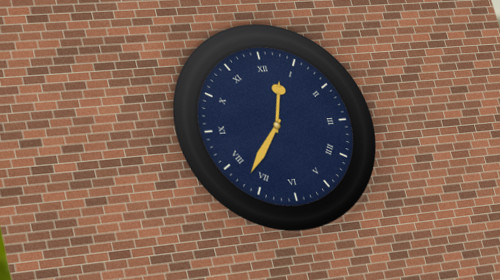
12,37
